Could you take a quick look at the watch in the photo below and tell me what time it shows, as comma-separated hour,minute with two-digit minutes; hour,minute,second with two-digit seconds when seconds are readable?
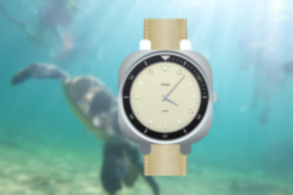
4,07
